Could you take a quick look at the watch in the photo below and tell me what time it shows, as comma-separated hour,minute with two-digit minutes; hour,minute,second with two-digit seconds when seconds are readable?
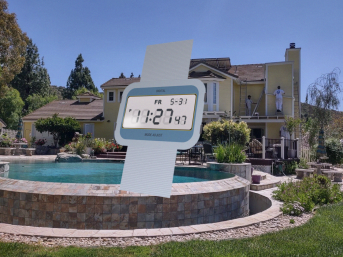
11,27,47
